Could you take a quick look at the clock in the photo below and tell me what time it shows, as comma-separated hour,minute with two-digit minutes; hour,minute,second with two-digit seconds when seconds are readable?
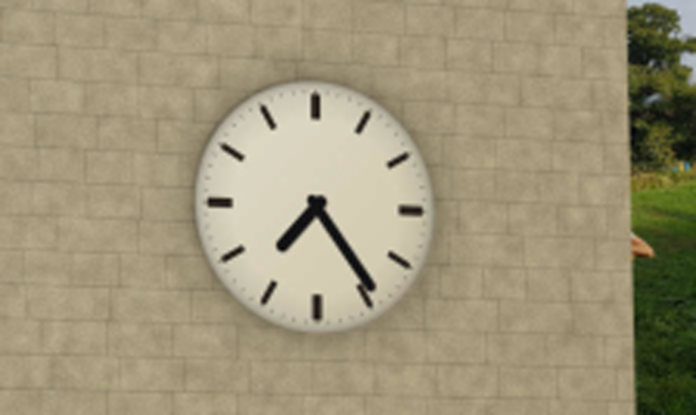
7,24
